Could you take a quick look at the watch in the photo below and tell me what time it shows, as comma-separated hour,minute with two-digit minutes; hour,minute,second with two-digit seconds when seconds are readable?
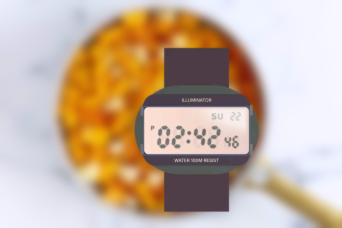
2,42,46
